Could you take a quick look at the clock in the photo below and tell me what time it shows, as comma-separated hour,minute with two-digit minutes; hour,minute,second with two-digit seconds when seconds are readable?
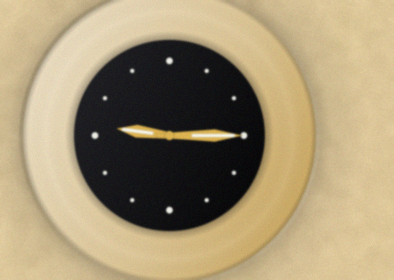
9,15
